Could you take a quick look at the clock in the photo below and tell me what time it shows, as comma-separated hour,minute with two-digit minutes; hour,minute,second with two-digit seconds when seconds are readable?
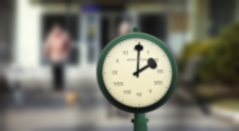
2,01
